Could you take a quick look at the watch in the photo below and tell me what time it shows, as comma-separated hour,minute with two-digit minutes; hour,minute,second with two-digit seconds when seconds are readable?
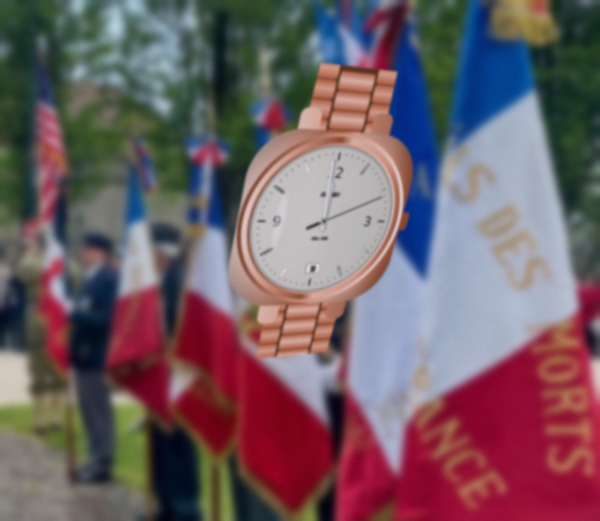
11,59,11
